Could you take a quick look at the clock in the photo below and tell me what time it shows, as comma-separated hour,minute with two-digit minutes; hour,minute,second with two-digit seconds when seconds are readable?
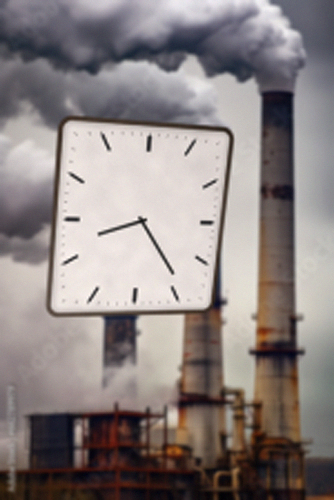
8,24
